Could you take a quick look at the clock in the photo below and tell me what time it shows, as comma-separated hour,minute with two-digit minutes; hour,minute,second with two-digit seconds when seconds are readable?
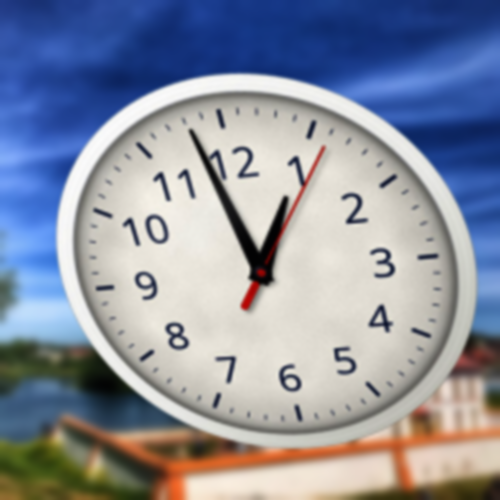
12,58,06
